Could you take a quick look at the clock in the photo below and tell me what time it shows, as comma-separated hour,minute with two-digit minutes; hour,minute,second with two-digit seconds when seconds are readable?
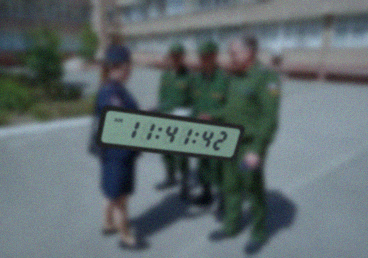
11,41,42
